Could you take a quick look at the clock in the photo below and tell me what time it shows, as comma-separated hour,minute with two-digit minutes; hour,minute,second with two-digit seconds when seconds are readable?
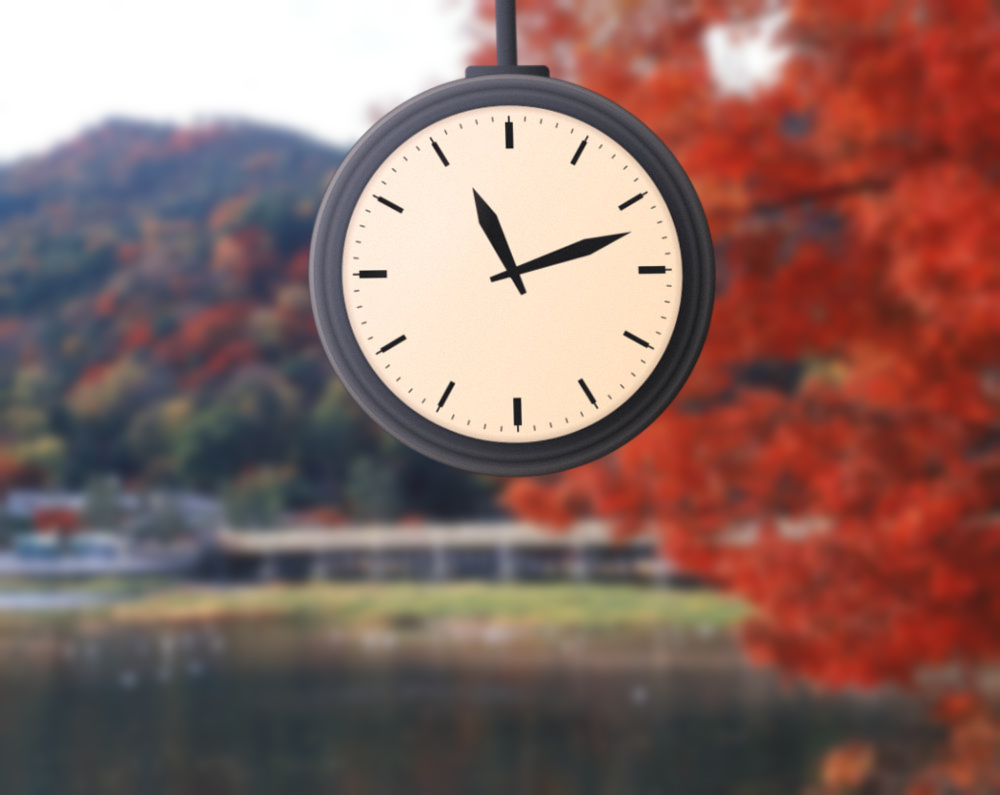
11,12
